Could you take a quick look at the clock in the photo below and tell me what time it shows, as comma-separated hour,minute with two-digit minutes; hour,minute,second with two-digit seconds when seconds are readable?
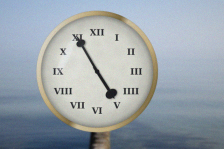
4,55
